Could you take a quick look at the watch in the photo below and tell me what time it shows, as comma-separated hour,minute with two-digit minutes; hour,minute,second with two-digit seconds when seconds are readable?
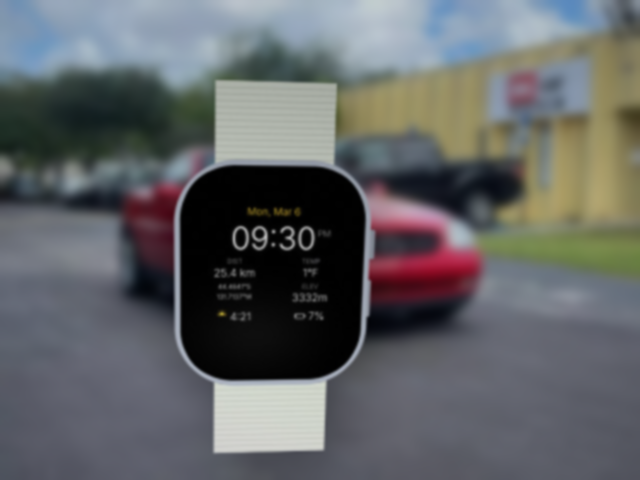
9,30
